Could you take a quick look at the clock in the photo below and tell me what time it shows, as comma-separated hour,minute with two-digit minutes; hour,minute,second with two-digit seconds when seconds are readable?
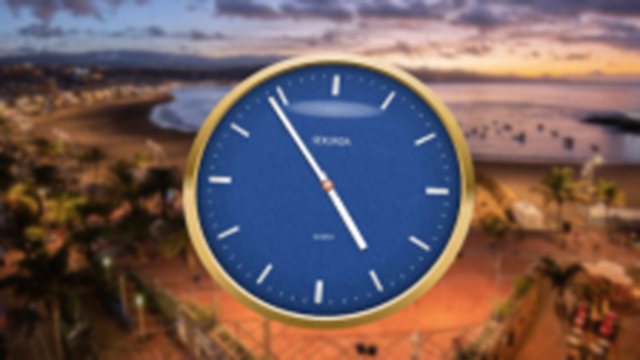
4,54
